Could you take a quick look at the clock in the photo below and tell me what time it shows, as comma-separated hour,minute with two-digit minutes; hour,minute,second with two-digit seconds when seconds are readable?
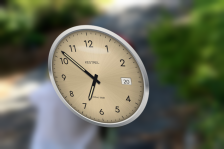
6,52
